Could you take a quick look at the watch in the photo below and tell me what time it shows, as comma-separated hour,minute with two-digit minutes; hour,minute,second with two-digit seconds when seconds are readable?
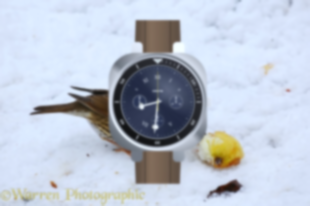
8,31
